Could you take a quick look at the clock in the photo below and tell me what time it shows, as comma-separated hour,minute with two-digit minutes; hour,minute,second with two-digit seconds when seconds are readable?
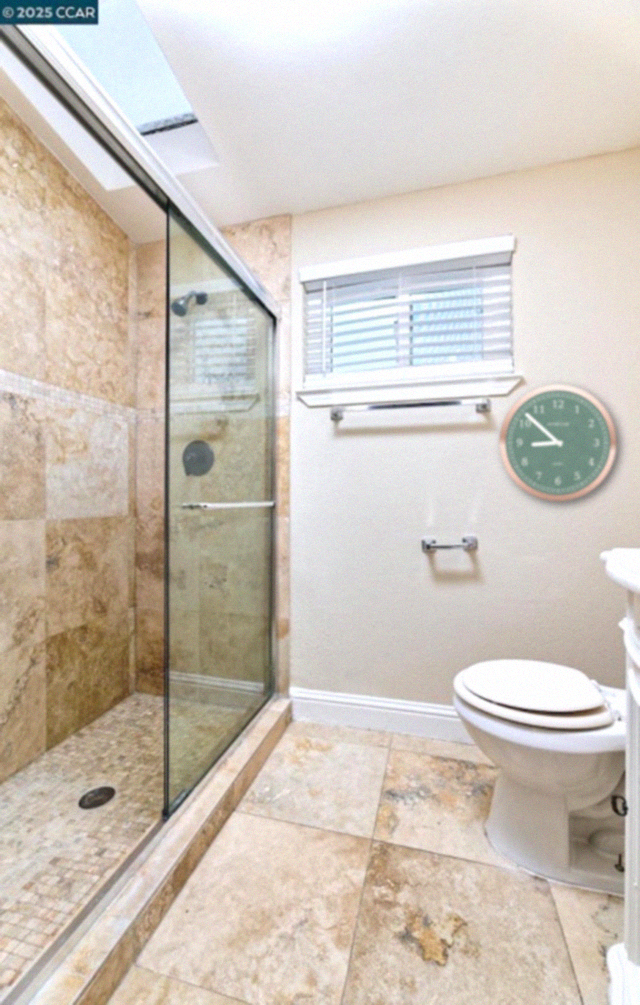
8,52
